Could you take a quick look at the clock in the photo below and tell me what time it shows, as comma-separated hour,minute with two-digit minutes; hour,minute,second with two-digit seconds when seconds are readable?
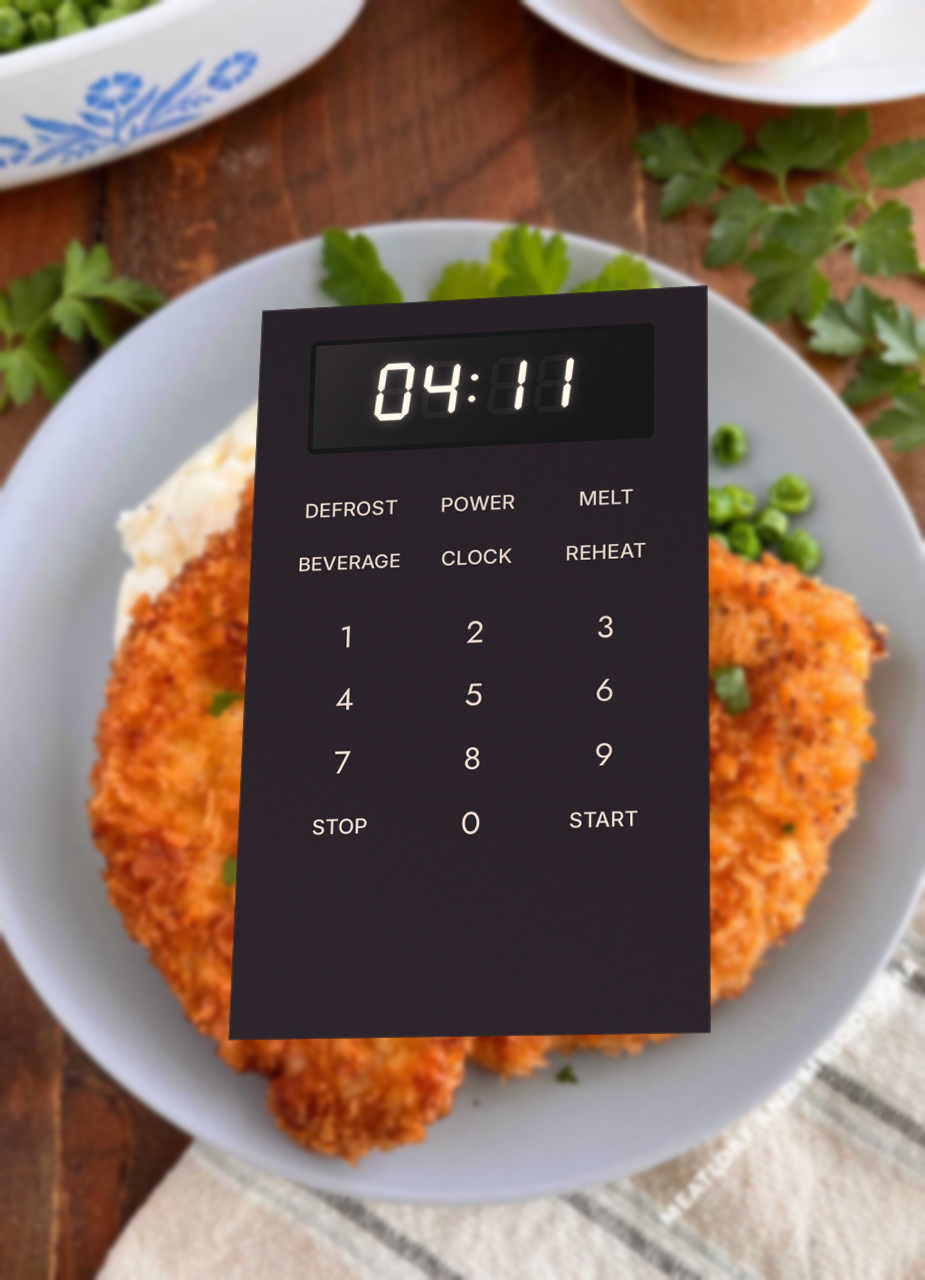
4,11
